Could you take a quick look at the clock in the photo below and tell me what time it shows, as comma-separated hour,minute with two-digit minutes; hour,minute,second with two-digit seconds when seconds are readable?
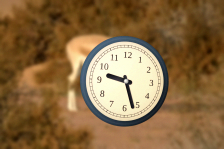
9,27
